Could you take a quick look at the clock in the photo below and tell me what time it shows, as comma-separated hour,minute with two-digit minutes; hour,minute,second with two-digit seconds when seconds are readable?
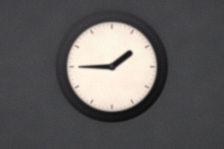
1,45
